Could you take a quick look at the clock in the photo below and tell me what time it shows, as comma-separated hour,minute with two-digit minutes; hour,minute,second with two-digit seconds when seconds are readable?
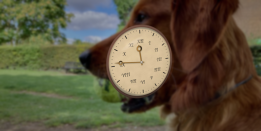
11,46
